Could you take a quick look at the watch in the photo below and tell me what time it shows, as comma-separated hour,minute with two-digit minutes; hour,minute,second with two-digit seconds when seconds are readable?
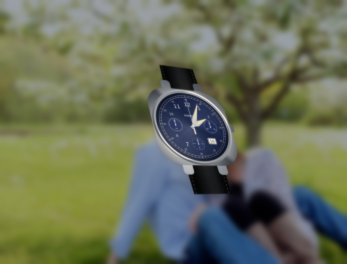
2,04
